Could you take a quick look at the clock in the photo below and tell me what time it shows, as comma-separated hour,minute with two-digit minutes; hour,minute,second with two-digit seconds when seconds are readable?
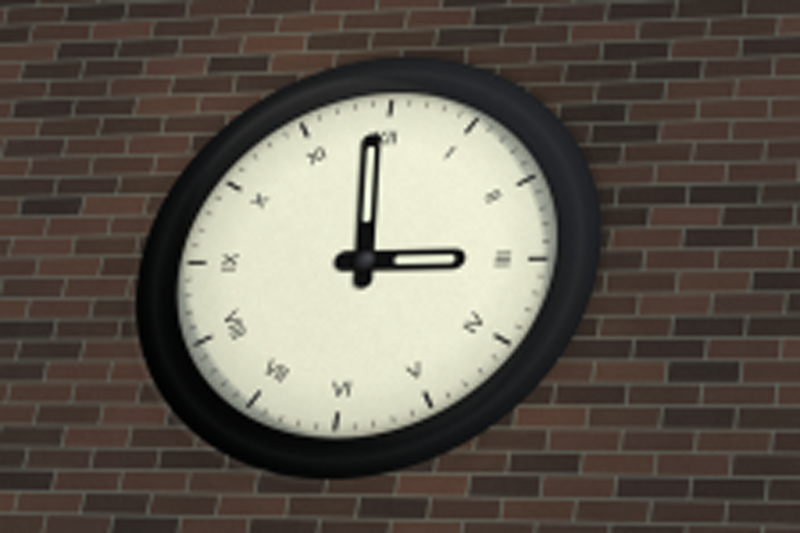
2,59
